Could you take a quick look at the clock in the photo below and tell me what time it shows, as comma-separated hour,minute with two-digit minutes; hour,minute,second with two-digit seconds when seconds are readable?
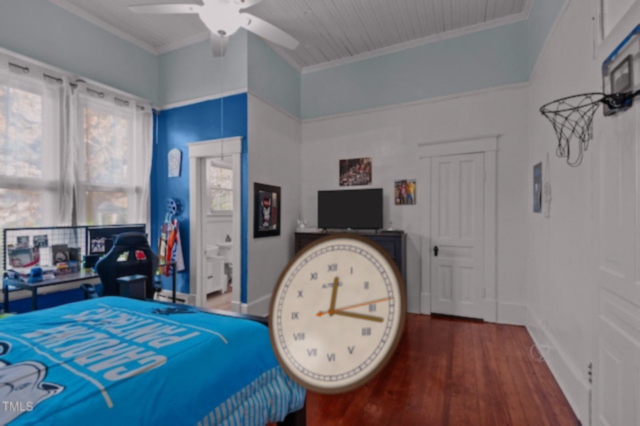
12,17,14
